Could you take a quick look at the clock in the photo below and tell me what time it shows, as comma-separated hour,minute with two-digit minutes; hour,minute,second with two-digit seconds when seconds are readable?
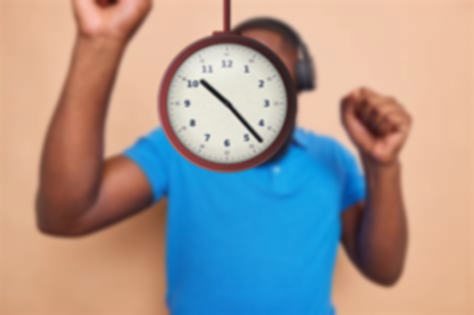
10,23
